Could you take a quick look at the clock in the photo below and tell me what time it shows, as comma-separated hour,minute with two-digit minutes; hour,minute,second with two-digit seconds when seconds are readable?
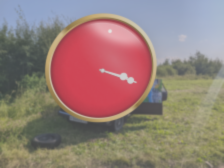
3,17
